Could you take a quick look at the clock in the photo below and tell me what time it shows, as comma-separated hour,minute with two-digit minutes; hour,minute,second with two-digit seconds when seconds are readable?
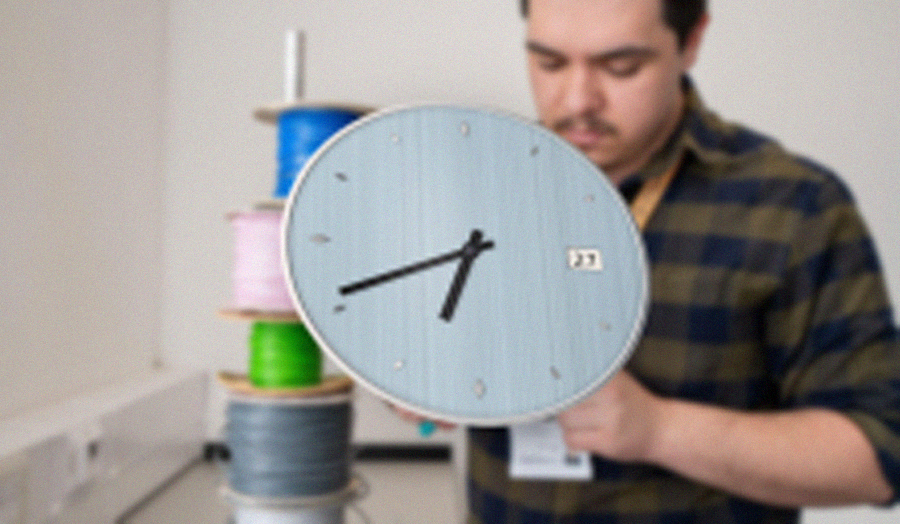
6,41
